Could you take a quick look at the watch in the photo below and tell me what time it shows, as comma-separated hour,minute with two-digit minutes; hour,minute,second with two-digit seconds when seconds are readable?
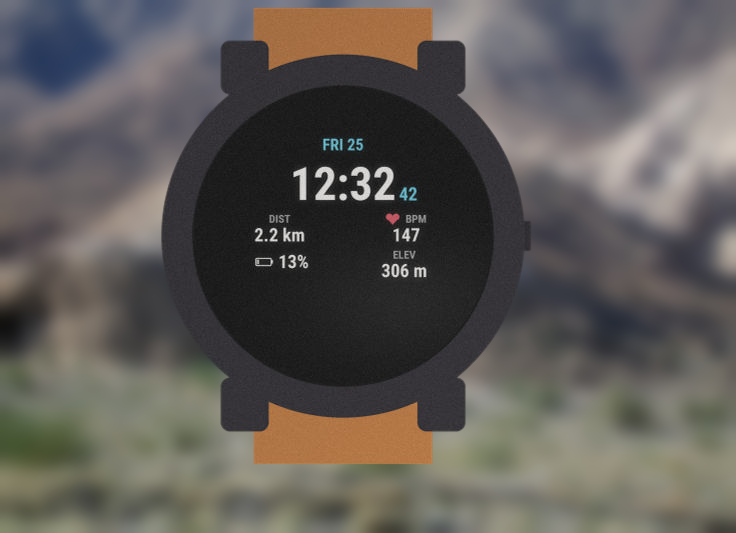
12,32,42
